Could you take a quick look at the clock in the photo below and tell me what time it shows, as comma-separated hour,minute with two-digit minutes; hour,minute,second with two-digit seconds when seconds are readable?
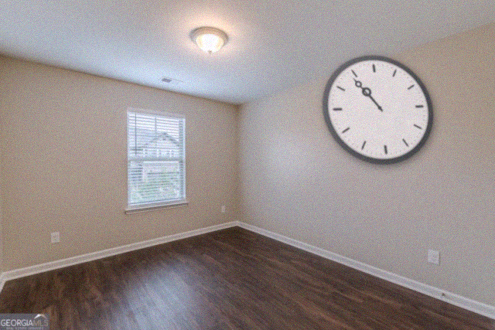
10,54
